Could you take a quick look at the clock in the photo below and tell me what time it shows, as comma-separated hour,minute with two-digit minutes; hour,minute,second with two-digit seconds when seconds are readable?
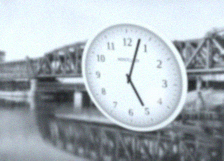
5,03
